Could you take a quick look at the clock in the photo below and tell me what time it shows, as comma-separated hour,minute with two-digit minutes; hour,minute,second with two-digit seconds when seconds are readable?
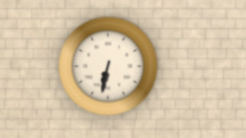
6,32
